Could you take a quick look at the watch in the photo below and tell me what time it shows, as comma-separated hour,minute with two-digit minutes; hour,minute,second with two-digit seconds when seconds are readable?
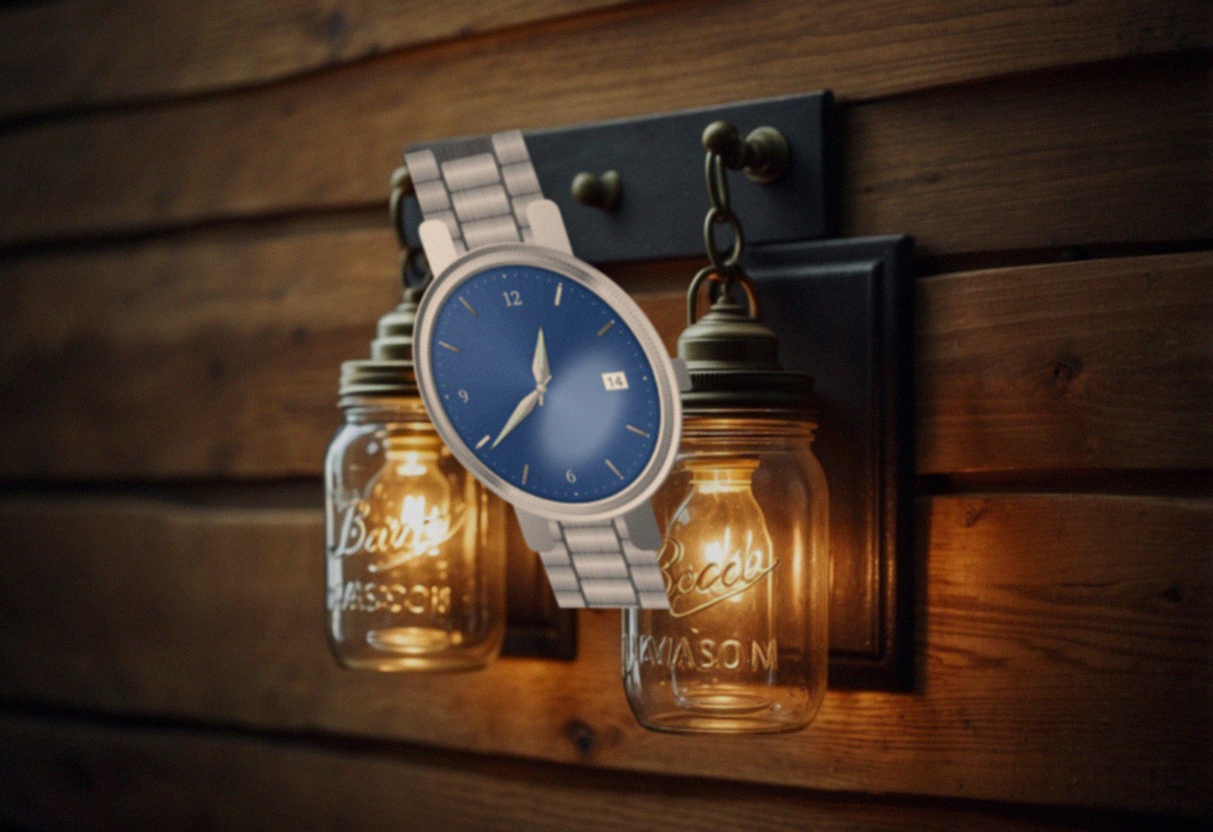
12,39
